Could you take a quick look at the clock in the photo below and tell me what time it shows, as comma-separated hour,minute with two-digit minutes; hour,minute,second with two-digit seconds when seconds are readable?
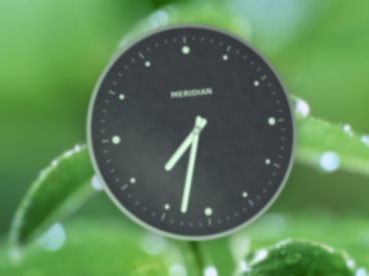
7,33
